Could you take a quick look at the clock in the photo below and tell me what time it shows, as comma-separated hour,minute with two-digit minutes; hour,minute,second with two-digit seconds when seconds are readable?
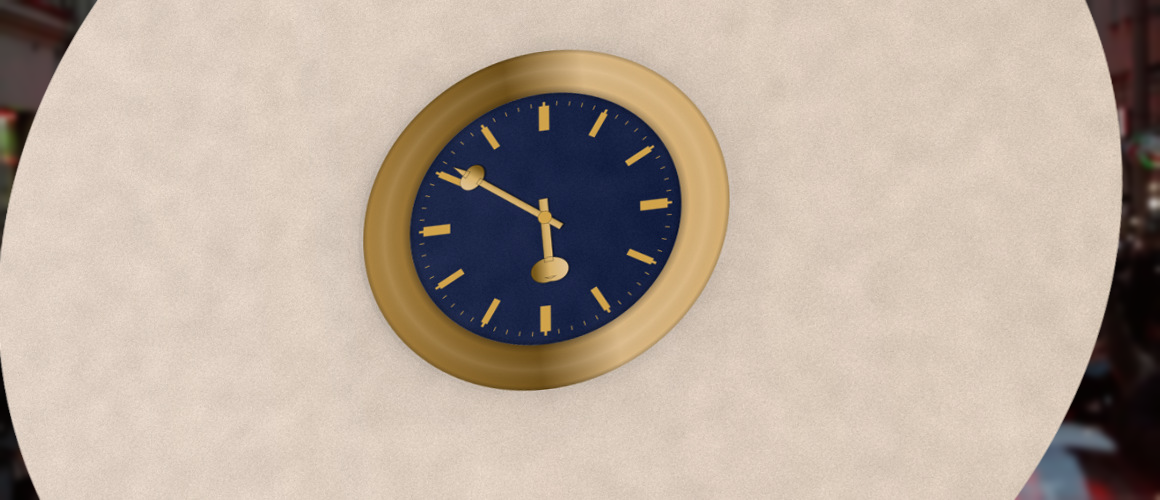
5,51
